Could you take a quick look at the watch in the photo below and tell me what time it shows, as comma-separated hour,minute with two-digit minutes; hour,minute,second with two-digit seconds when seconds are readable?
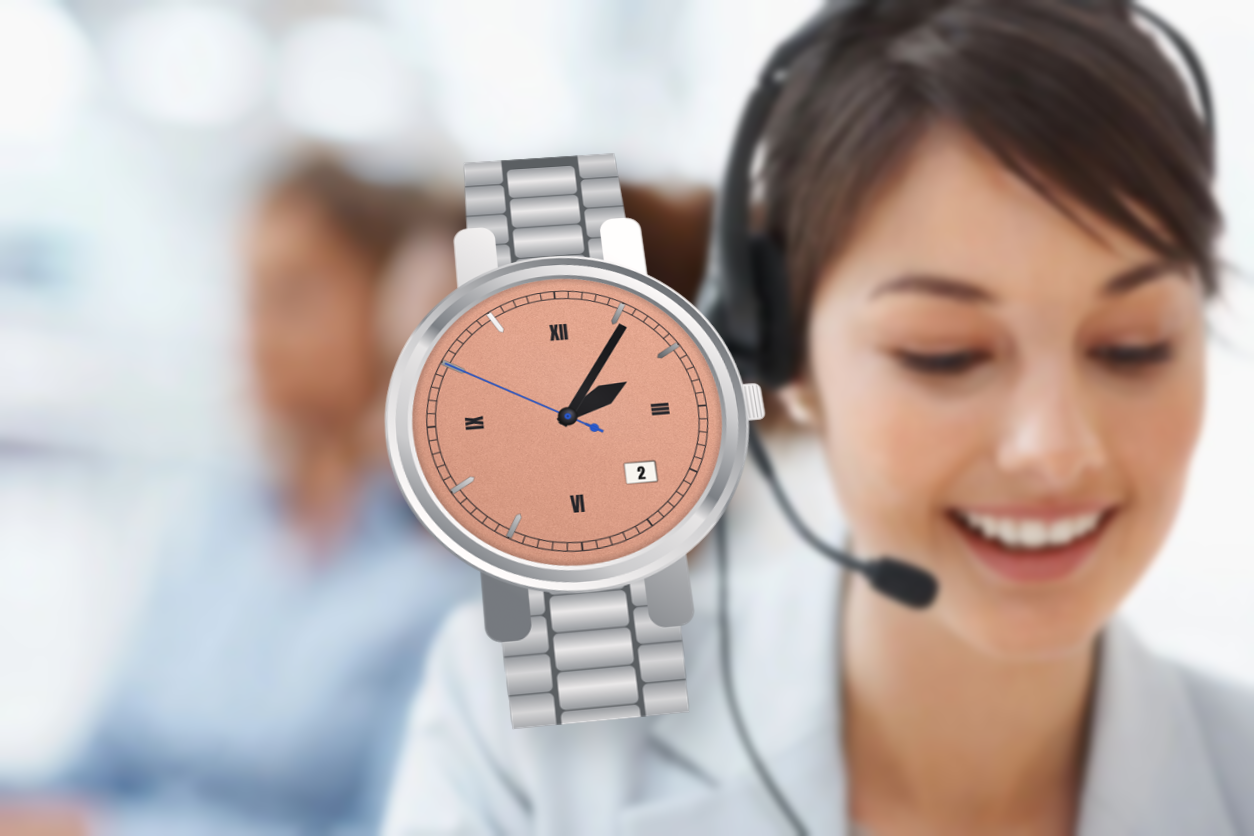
2,05,50
